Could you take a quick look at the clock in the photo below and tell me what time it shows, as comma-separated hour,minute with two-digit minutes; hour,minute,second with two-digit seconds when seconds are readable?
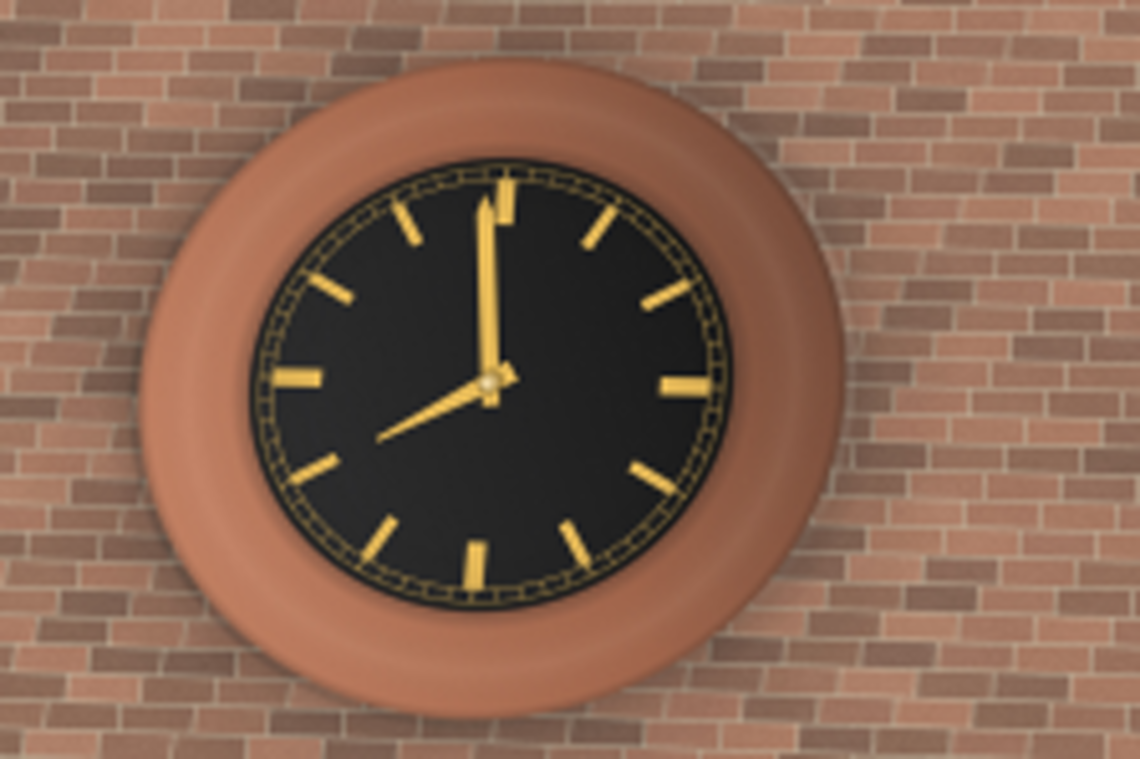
7,59
